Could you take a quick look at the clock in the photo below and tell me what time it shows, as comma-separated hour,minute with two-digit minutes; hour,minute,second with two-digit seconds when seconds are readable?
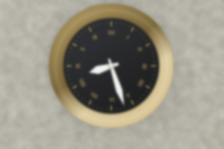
8,27
